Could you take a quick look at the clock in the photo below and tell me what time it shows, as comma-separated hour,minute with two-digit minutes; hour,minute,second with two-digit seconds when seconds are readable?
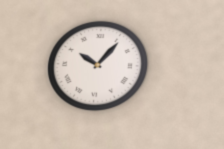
10,06
